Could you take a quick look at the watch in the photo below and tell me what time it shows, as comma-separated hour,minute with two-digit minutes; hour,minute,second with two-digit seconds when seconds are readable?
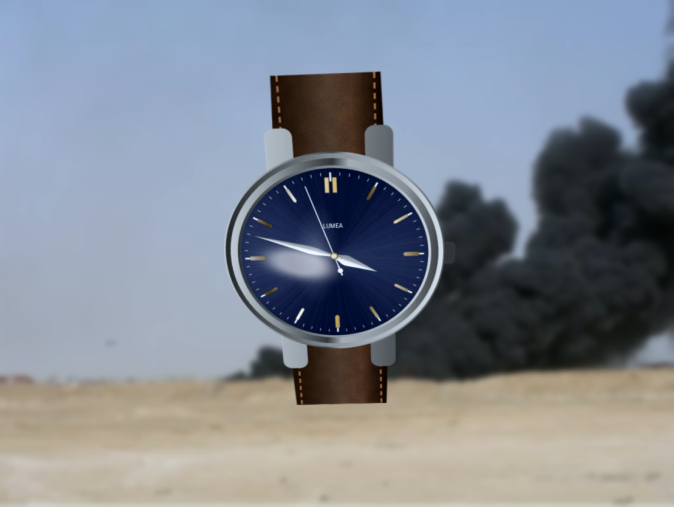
3,47,57
